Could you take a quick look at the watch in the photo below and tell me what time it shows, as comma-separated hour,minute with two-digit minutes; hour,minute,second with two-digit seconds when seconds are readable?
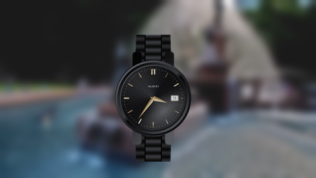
3,36
